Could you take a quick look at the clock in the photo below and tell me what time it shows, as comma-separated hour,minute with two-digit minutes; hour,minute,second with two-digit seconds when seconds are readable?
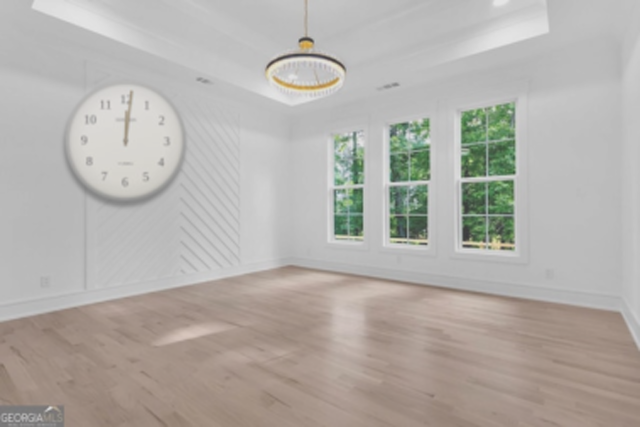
12,01
